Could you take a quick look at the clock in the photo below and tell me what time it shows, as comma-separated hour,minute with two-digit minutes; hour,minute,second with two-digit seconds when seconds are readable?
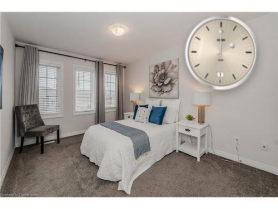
2,00
